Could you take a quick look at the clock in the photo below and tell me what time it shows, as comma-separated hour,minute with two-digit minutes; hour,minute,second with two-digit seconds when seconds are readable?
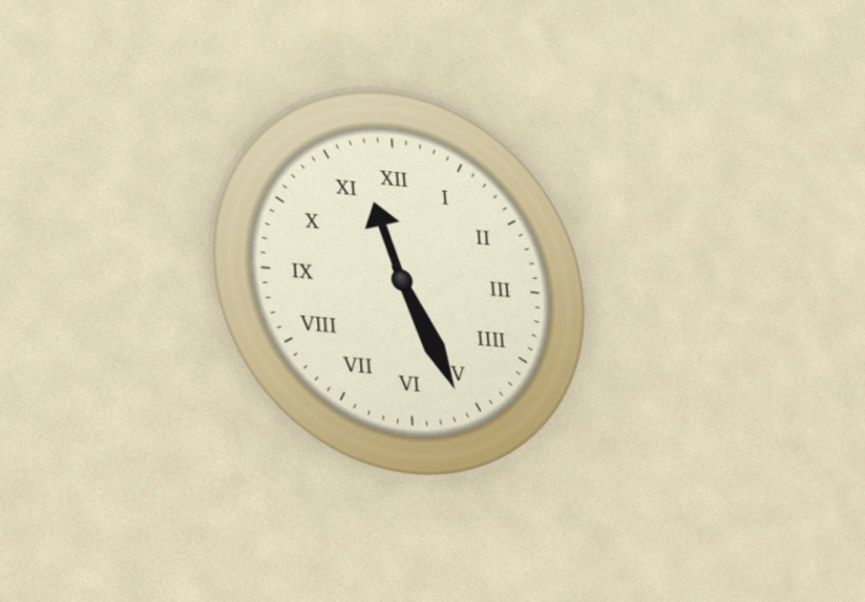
11,26
